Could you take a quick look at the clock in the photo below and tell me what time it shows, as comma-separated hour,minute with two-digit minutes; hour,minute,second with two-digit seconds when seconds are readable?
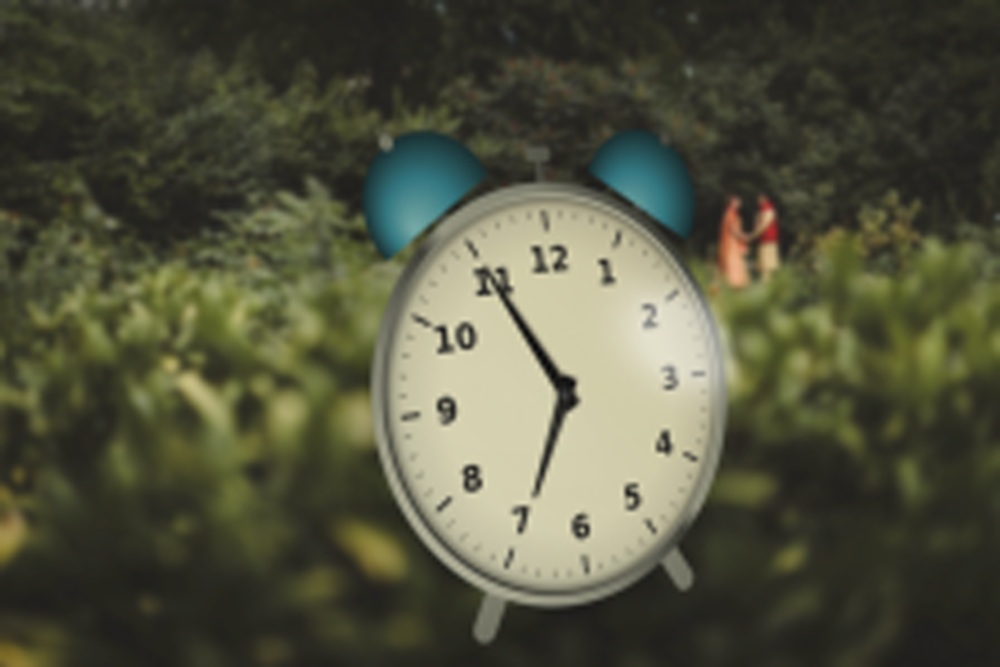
6,55
